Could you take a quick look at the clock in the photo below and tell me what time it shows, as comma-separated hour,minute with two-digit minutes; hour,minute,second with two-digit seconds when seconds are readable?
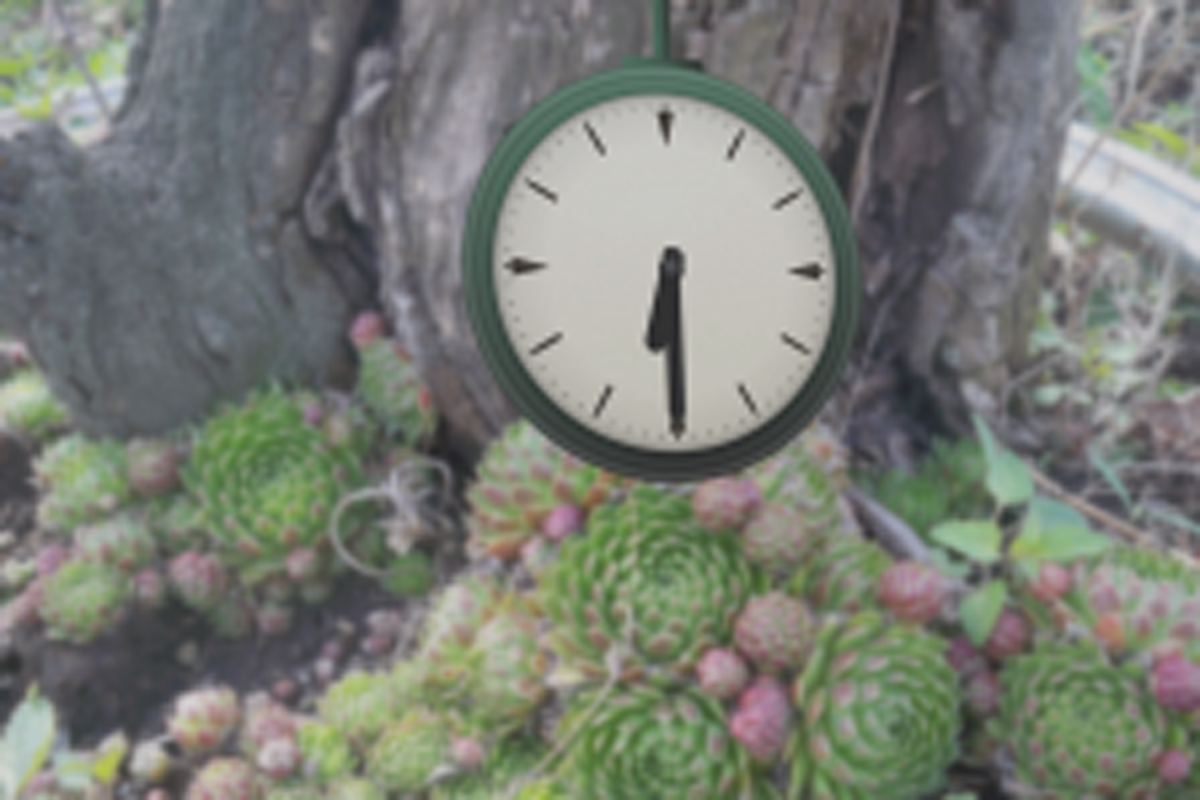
6,30
